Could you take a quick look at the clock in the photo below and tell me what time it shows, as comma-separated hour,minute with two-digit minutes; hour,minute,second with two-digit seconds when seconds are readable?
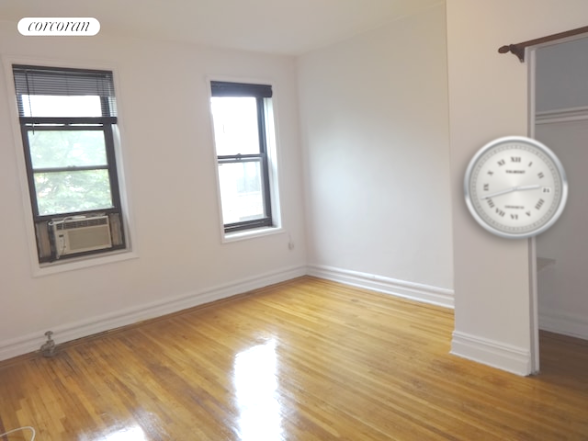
2,42
